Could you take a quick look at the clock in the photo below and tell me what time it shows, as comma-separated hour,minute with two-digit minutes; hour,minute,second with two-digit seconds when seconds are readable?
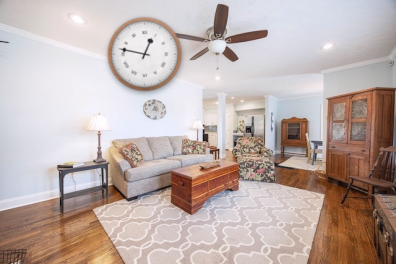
12,47
